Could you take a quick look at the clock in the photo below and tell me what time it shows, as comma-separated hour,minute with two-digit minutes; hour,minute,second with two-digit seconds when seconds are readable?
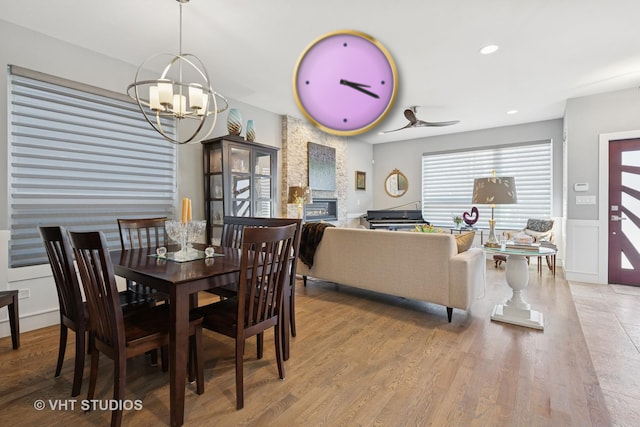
3,19
